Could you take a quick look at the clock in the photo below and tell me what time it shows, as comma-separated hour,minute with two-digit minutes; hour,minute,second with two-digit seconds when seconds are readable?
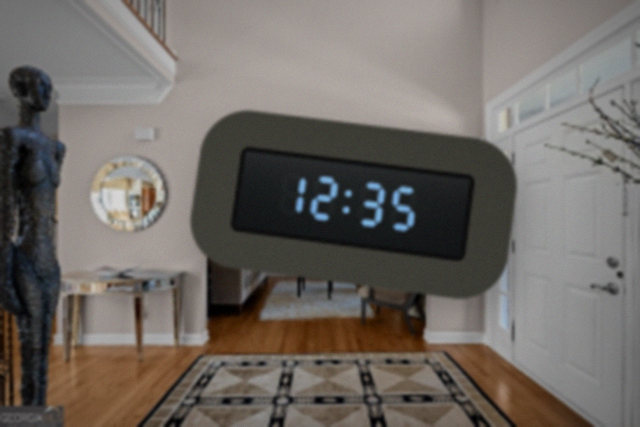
12,35
